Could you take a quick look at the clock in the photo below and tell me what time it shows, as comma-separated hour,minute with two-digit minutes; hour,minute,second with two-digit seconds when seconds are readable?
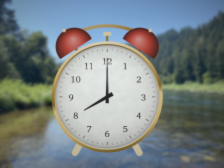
8,00
